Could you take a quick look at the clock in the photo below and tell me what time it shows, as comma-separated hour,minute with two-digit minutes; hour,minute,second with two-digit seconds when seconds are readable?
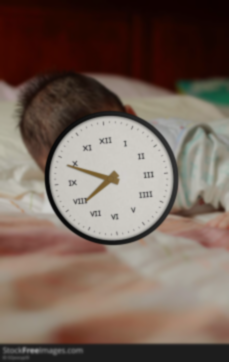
7,49
